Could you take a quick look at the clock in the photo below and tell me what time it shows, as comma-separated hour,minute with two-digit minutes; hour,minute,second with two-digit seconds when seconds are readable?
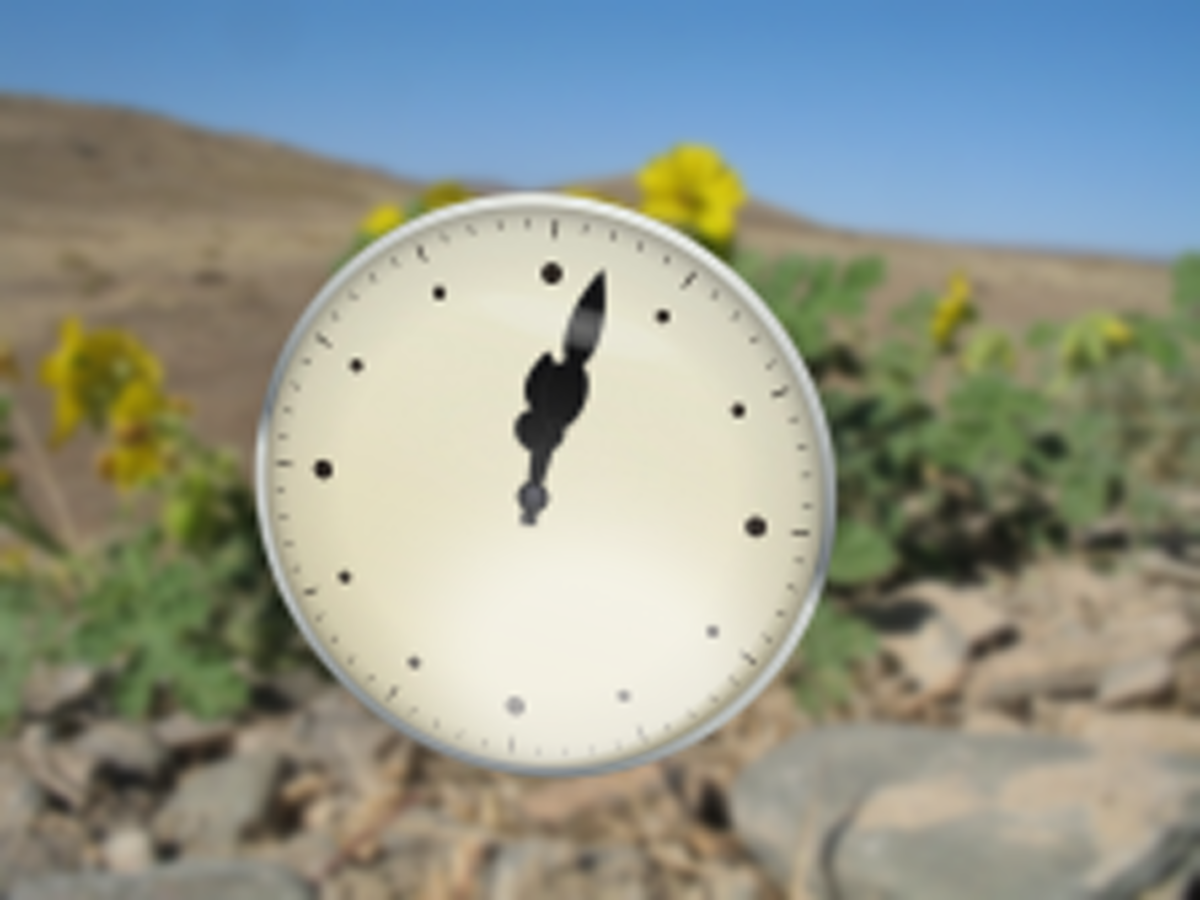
12,02
